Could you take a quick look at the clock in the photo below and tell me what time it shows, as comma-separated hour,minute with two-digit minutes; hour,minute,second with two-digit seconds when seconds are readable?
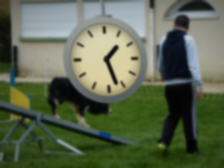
1,27
